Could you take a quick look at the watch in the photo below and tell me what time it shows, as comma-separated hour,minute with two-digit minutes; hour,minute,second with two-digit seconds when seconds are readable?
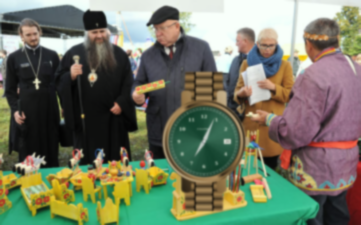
7,04
